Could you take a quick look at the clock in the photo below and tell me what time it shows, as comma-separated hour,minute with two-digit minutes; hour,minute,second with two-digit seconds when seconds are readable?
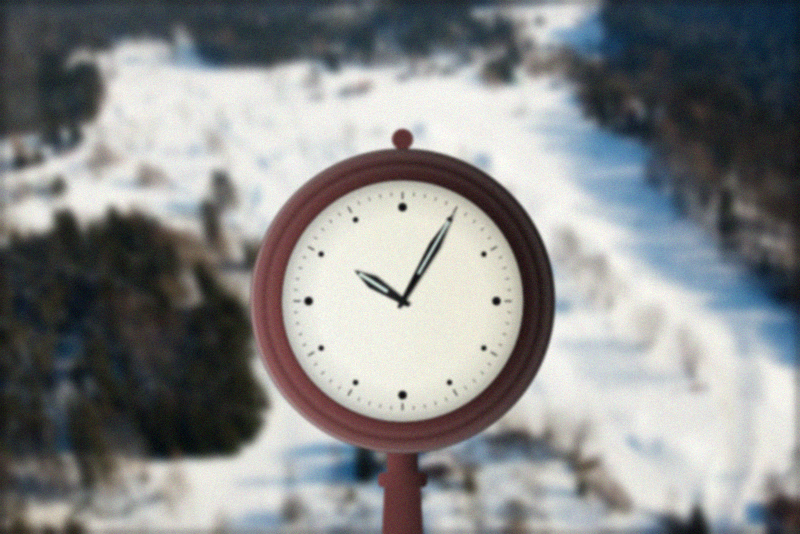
10,05
